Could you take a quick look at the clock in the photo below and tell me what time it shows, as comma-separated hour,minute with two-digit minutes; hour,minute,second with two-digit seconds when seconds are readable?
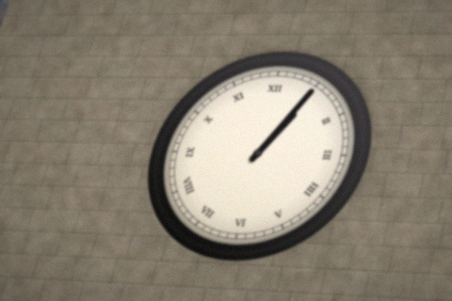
1,05
